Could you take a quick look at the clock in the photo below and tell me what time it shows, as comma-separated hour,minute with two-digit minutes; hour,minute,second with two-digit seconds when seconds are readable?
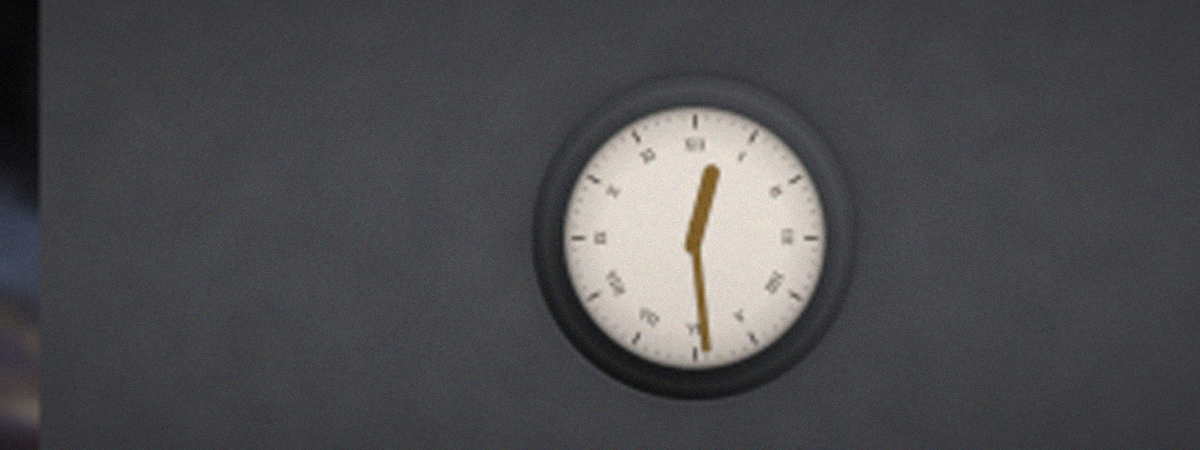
12,29
